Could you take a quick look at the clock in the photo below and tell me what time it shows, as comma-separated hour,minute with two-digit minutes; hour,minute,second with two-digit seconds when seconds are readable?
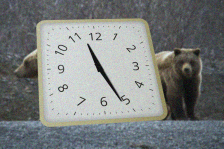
11,26
